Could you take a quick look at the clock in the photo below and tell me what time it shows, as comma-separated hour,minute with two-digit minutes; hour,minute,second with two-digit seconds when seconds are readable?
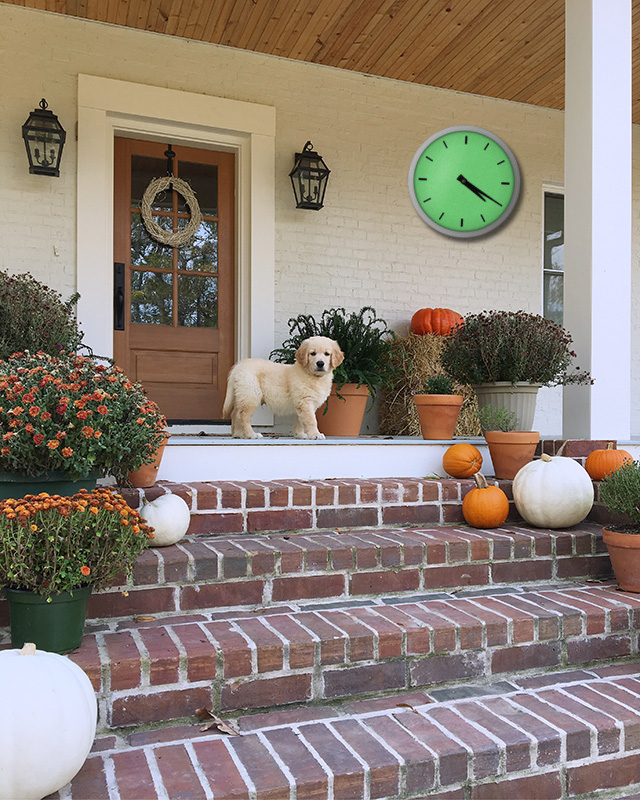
4,20
